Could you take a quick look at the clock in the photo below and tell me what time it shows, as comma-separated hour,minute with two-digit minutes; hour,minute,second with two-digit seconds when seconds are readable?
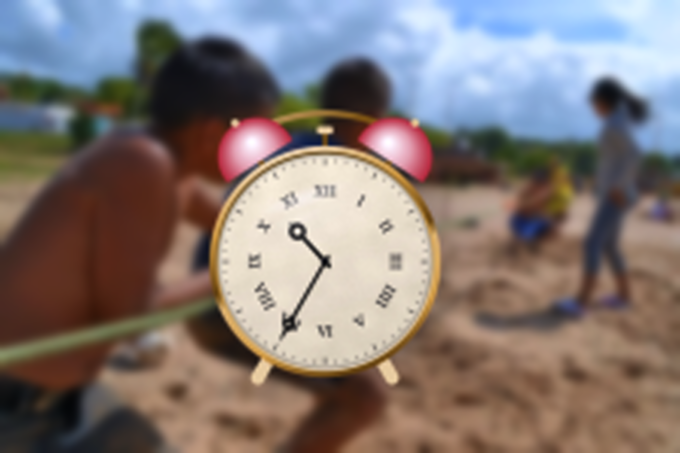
10,35
